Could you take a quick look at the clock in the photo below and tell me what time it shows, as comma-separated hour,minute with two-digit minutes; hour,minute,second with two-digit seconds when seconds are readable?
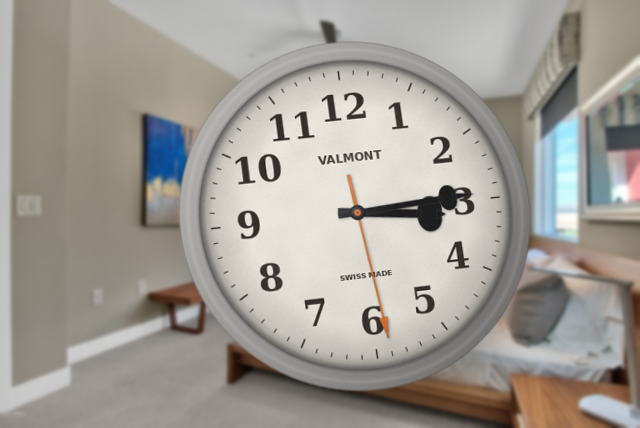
3,14,29
